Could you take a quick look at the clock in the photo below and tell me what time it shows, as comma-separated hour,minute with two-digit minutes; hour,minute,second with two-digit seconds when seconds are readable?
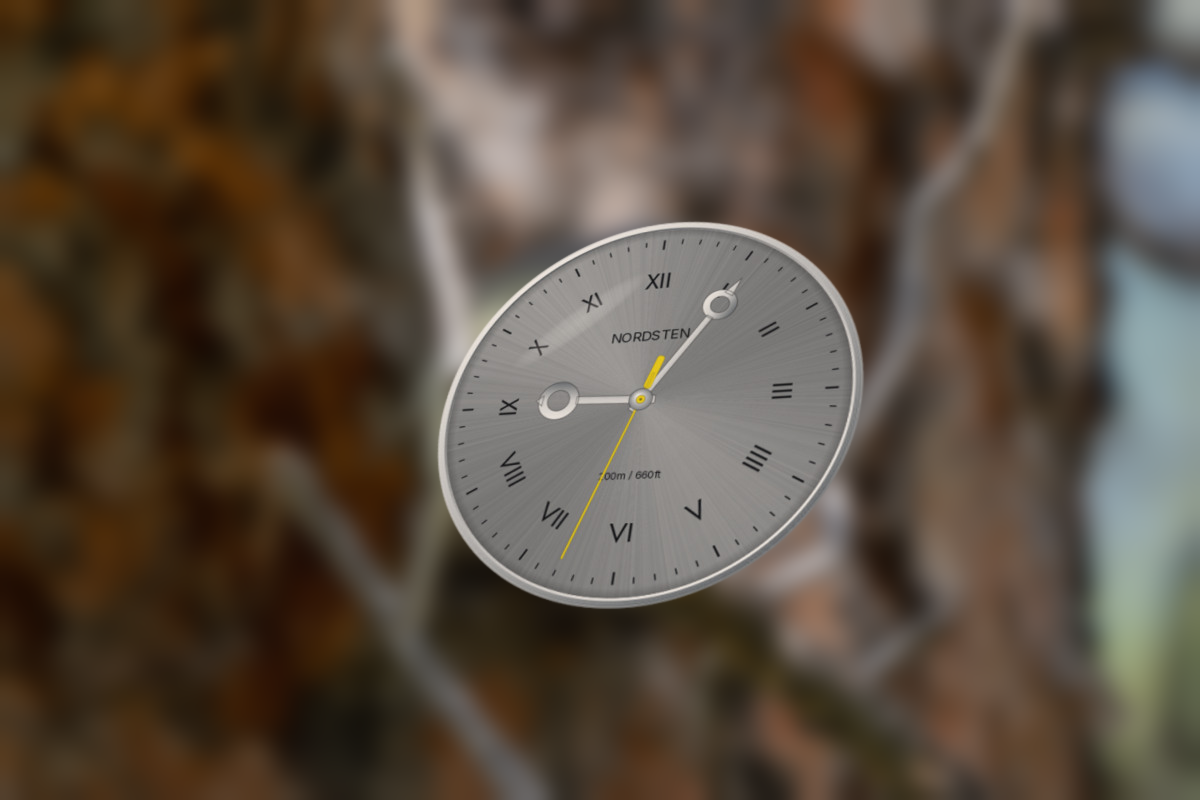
9,05,33
